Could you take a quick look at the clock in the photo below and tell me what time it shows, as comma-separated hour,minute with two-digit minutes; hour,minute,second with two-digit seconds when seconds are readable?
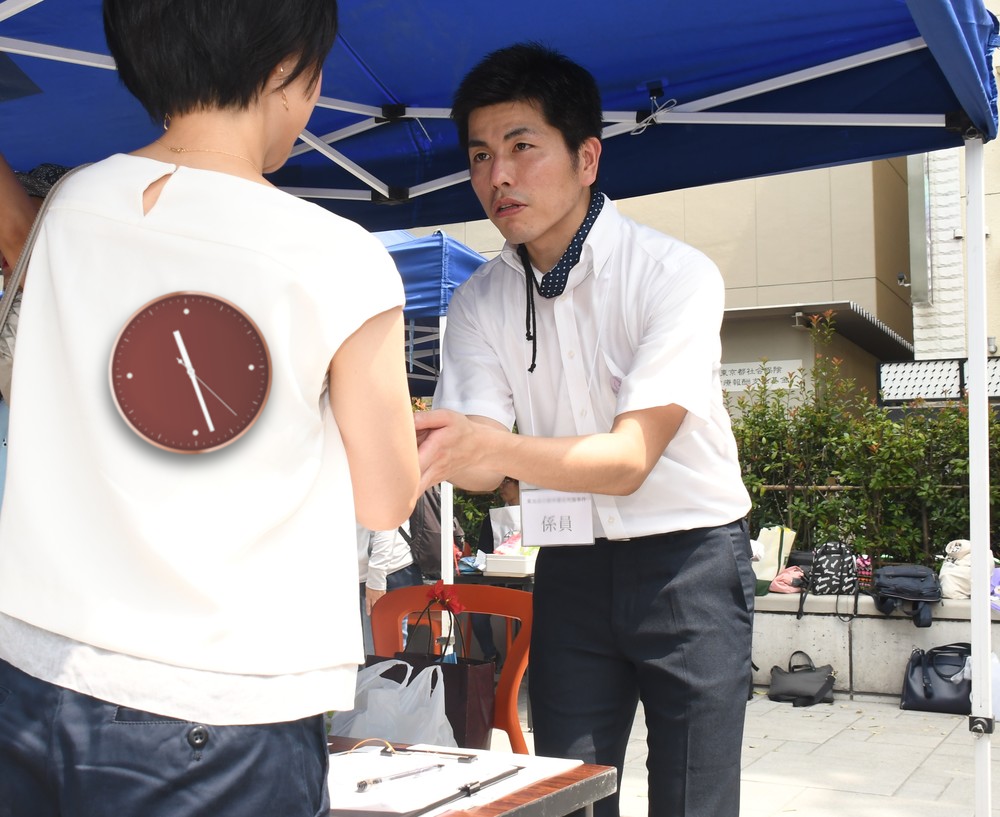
11,27,23
